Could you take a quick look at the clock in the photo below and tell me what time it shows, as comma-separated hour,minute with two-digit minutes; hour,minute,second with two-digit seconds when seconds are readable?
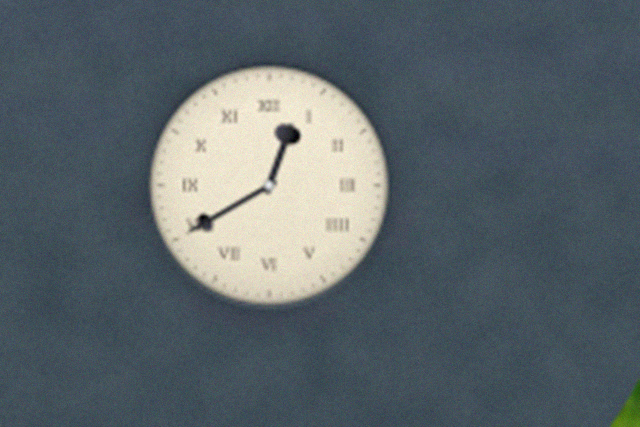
12,40
